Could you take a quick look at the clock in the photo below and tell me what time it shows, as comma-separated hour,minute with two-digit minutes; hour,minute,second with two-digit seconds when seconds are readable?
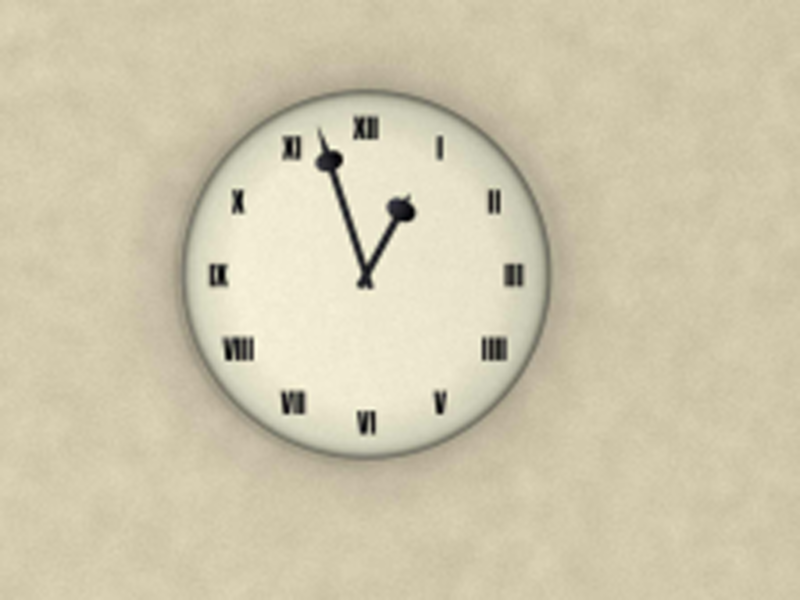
12,57
